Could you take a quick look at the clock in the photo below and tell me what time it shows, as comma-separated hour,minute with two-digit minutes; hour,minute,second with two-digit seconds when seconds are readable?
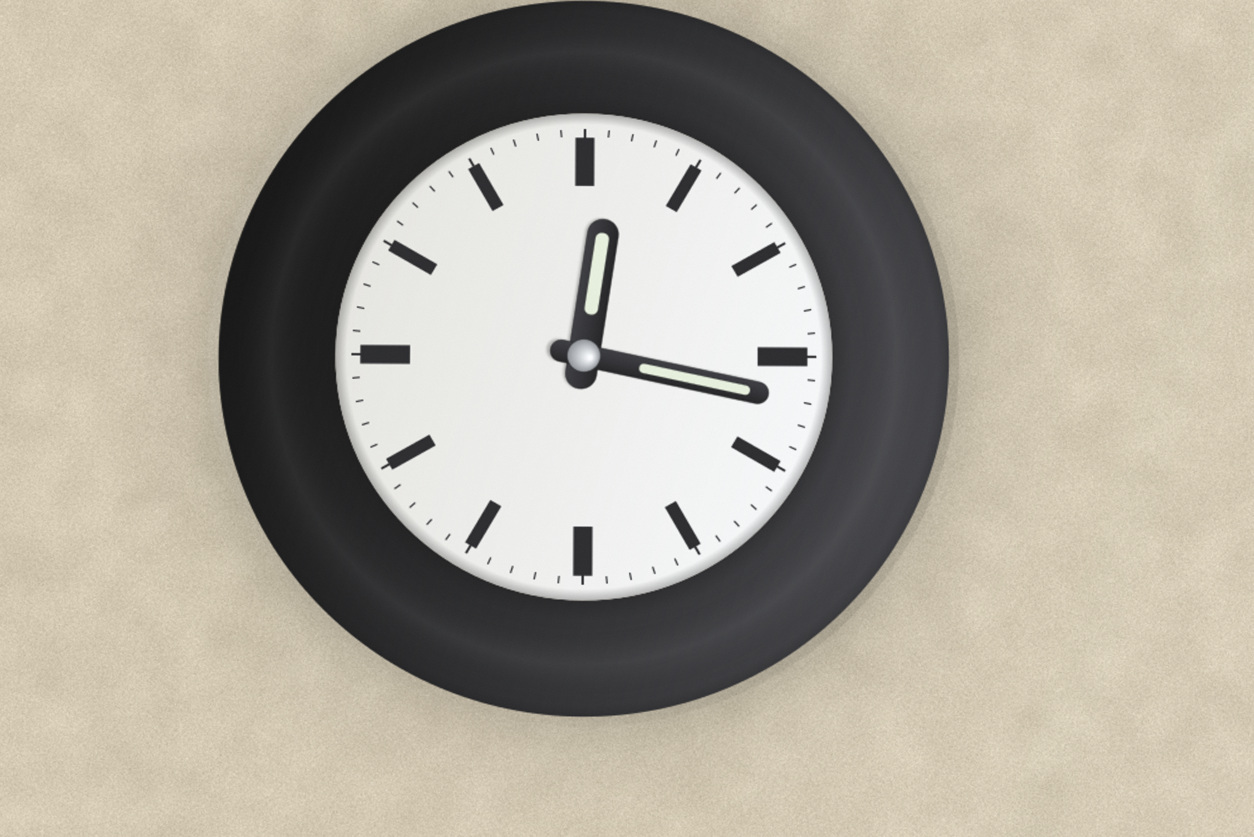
12,17
